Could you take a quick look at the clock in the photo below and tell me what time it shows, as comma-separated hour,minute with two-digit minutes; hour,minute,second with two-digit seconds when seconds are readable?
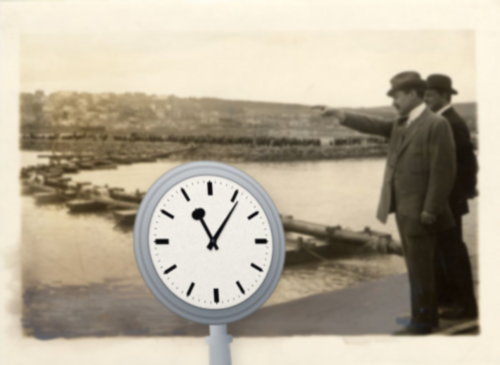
11,06
